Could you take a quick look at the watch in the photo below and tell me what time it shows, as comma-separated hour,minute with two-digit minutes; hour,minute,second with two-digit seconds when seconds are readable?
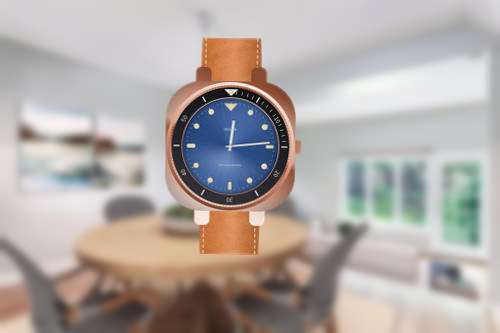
12,14
